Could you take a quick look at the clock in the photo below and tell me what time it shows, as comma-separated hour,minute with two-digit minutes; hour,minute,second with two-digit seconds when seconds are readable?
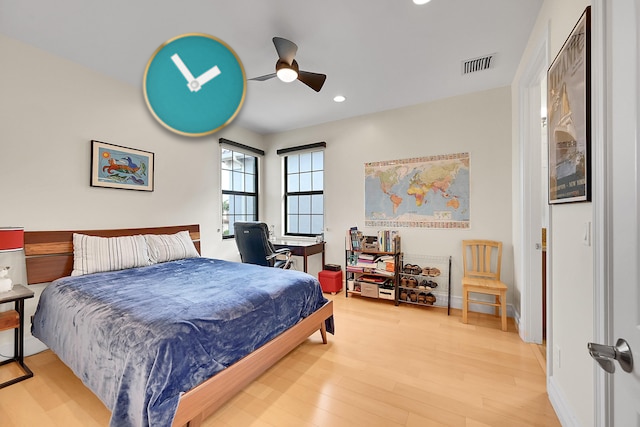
1,54
